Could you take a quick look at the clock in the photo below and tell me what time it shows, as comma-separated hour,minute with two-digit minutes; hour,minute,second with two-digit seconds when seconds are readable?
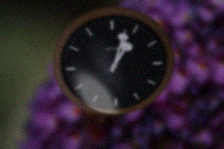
1,03
